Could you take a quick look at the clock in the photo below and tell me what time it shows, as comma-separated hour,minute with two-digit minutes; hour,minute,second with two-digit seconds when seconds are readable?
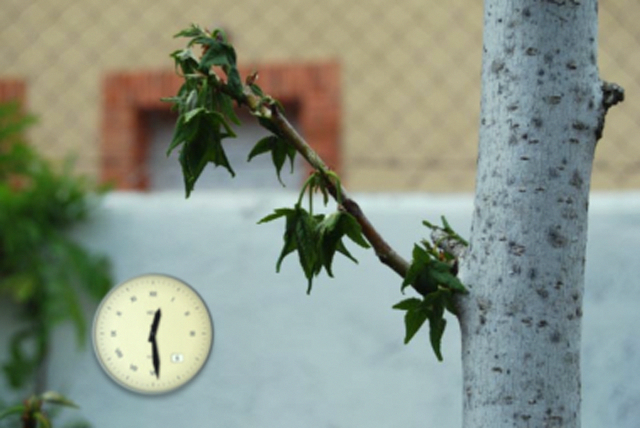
12,29
